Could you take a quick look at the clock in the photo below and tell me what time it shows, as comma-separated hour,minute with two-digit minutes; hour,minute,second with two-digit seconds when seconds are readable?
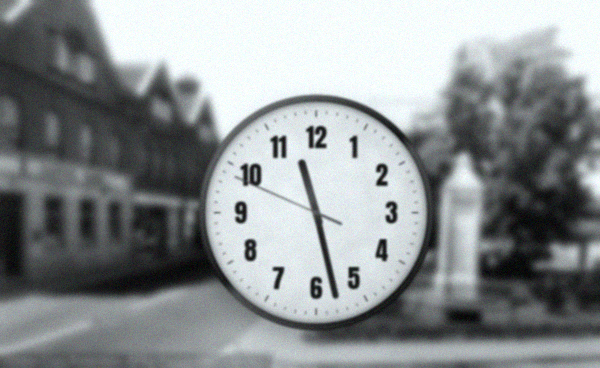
11,27,49
